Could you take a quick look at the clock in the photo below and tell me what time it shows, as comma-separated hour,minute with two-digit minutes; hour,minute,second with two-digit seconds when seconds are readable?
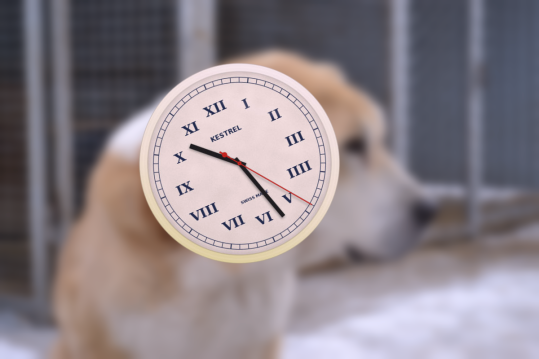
10,27,24
